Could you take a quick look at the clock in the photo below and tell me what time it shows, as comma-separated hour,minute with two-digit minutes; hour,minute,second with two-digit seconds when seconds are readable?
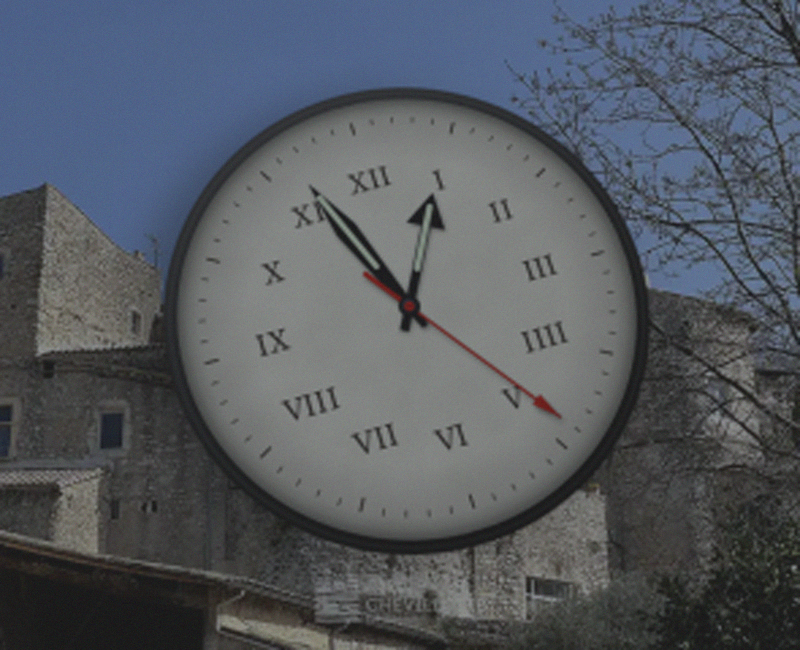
12,56,24
